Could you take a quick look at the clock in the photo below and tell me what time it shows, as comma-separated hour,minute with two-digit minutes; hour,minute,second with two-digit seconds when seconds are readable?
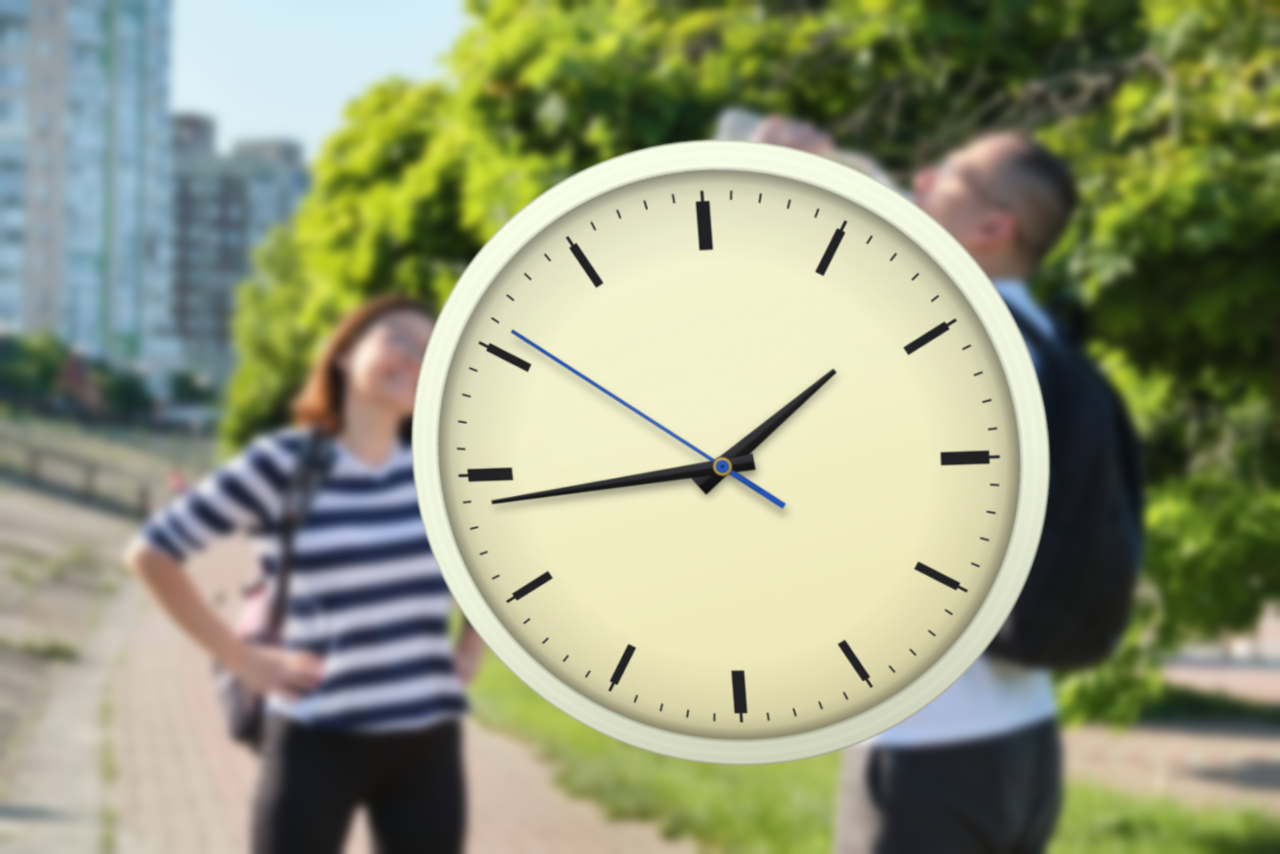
1,43,51
